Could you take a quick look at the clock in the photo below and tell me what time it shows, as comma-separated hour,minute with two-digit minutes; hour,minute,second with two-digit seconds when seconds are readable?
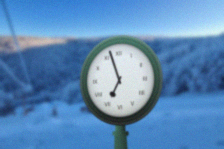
6,57
